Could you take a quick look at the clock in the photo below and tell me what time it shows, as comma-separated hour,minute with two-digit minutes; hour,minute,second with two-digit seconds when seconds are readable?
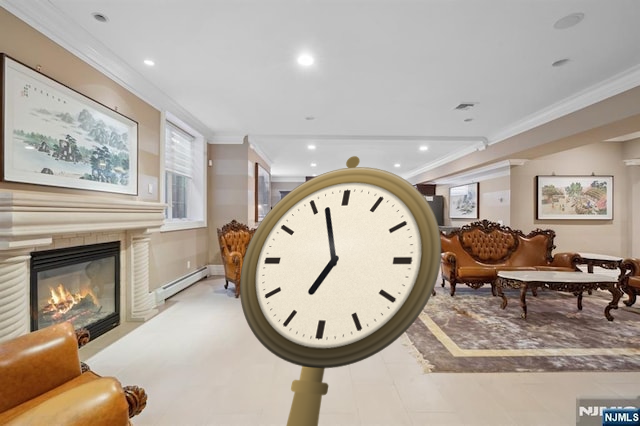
6,57
